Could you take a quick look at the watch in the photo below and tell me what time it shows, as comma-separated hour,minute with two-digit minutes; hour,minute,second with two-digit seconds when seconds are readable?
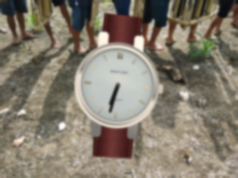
6,32
